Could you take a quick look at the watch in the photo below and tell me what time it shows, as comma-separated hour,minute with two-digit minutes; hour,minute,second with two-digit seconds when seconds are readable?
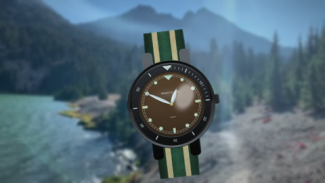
12,50
